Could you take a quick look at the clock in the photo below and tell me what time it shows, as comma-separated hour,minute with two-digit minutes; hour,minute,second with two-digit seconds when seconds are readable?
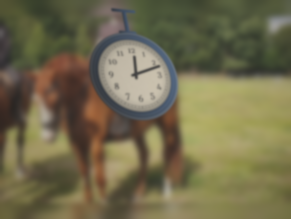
12,12
